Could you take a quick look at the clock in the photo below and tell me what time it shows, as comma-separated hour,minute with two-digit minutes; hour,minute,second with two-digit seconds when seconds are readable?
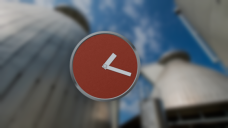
1,18
